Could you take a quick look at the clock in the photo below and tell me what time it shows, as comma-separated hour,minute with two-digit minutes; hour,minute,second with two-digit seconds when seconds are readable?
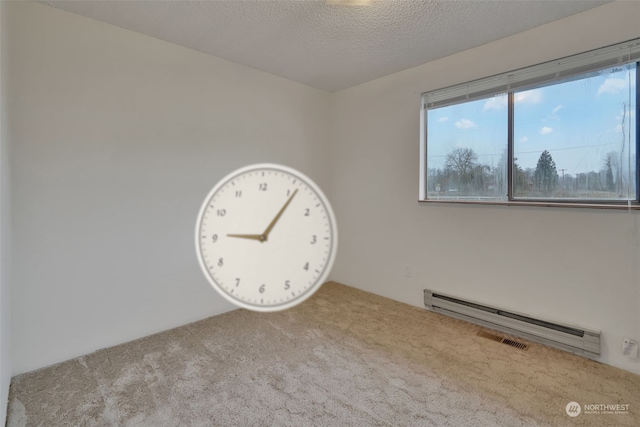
9,06
